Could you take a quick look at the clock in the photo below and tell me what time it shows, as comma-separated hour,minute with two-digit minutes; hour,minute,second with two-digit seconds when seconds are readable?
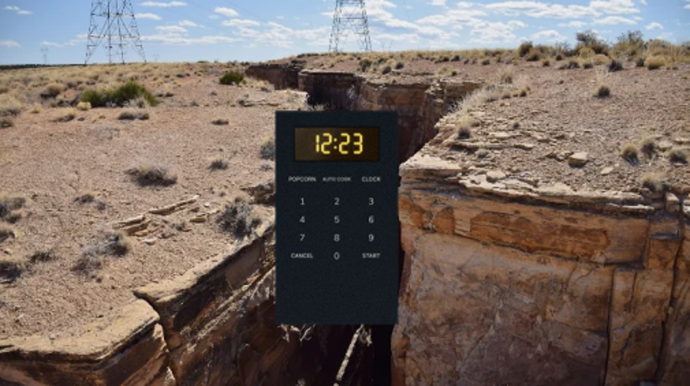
12,23
